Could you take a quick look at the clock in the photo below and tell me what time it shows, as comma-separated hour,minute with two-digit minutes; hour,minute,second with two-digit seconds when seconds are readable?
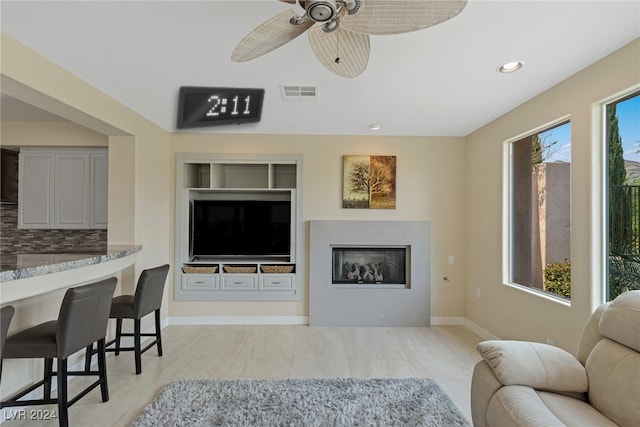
2,11
